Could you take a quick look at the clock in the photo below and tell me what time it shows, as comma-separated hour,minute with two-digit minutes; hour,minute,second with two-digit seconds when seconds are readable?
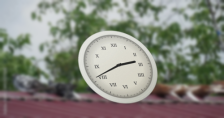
2,41
